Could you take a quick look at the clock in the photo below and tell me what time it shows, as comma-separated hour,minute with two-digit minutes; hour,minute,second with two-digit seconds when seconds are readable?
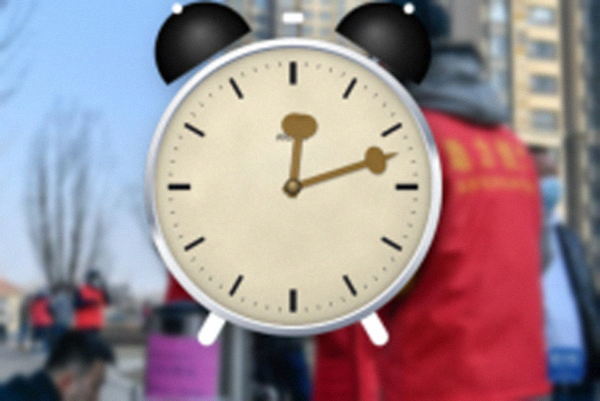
12,12
